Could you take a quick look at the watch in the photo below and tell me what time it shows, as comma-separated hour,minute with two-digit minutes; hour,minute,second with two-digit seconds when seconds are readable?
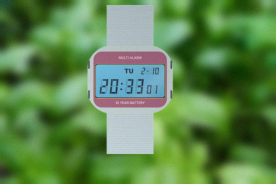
20,33,01
